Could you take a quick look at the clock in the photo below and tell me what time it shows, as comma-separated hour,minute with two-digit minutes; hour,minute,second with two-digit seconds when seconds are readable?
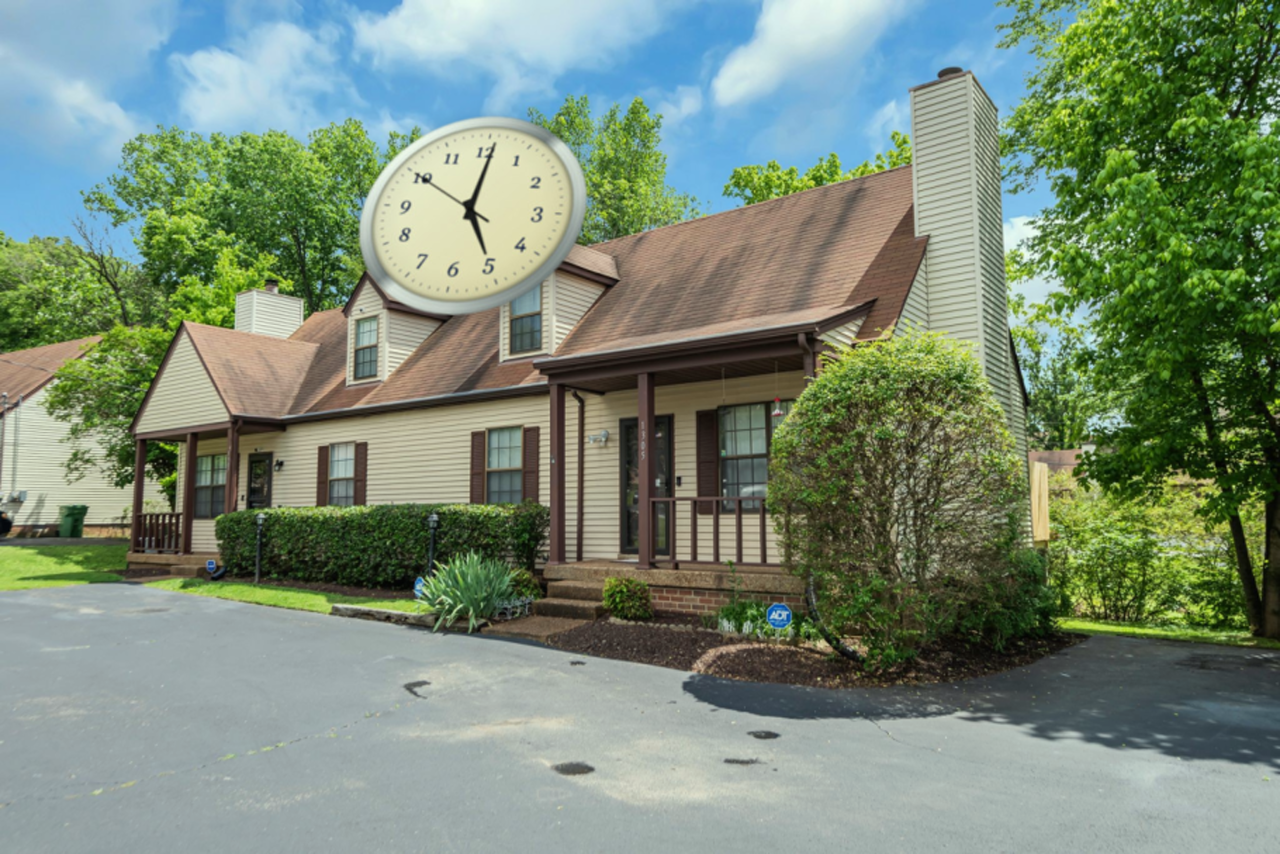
5,00,50
